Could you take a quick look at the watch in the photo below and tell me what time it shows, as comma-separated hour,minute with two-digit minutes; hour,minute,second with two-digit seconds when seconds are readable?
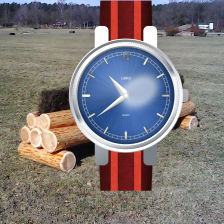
10,39
